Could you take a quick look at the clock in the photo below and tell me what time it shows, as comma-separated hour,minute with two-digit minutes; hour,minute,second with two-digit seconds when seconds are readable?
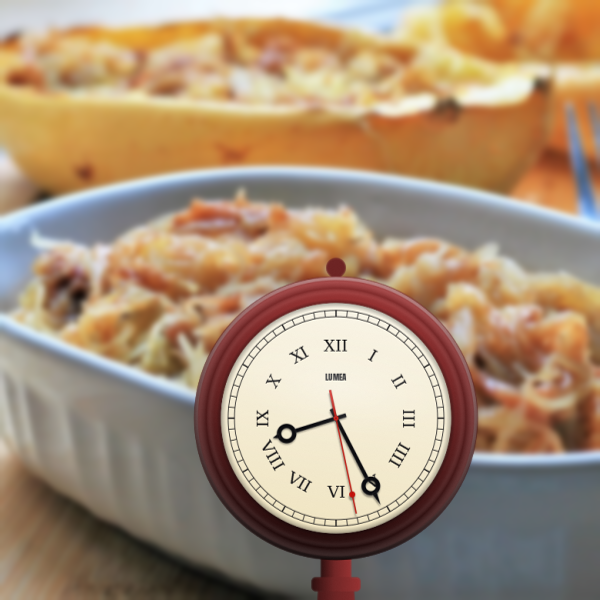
8,25,28
